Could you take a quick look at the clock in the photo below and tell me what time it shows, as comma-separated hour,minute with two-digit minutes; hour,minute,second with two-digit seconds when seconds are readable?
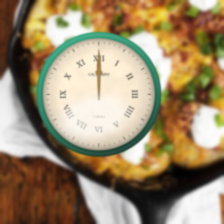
12,00
